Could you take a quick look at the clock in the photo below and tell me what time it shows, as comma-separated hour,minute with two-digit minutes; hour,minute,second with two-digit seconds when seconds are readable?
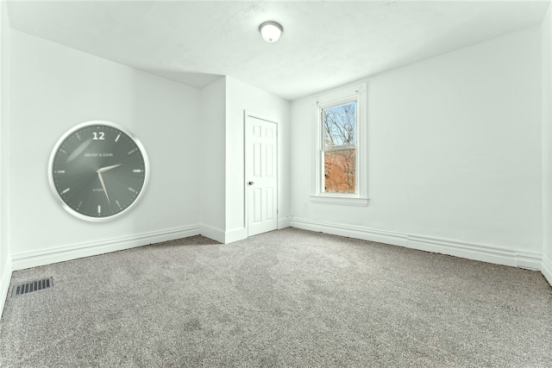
2,27
